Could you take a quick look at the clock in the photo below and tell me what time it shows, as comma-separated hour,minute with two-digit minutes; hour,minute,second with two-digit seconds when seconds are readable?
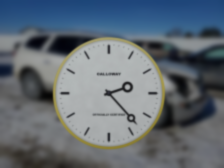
2,23
